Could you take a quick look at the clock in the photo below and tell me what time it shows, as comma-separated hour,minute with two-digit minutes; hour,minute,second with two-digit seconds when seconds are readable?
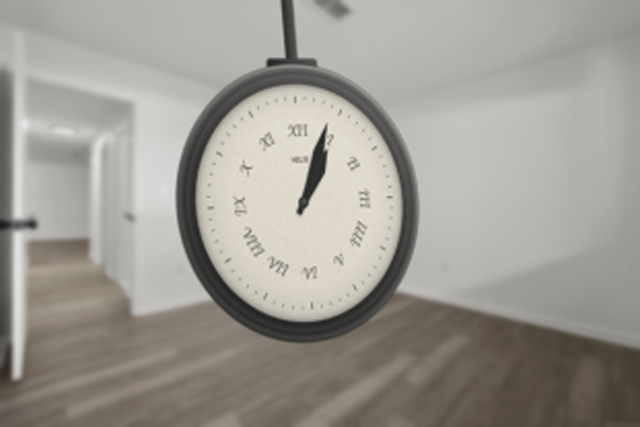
1,04
